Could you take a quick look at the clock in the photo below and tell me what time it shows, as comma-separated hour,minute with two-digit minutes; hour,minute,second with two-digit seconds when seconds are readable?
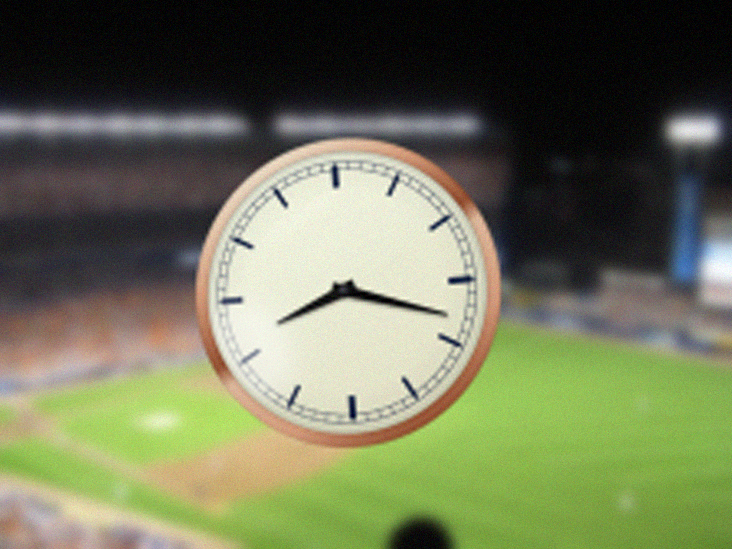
8,18
